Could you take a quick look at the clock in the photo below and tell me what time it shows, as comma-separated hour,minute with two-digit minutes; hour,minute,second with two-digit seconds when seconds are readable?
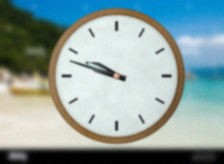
9,48
